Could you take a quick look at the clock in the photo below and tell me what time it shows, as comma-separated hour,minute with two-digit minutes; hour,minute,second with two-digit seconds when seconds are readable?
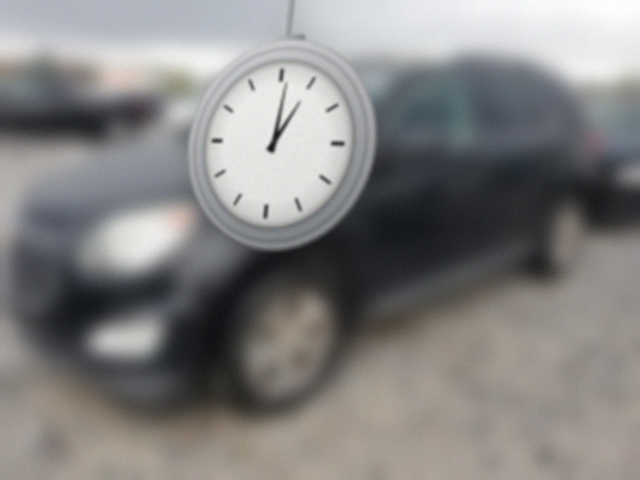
1,01
